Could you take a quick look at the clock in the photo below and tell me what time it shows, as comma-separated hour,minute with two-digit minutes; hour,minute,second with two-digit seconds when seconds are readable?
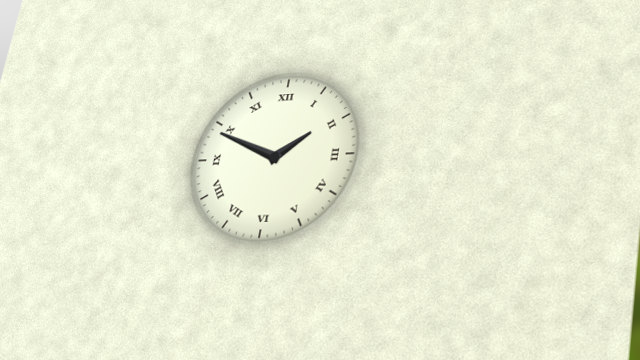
1,49
